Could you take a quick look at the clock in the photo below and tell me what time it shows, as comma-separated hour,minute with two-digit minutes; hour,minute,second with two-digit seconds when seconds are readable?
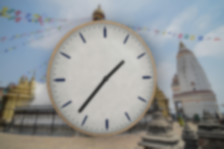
1,37
